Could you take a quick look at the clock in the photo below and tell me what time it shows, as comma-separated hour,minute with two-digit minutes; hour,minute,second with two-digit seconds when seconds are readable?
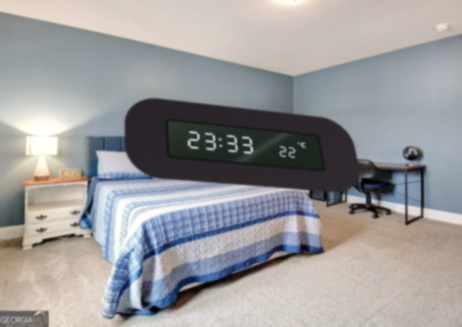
23,33
